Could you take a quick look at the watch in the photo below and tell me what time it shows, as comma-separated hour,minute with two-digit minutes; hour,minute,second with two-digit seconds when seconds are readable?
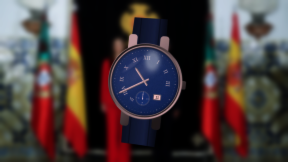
10,40
